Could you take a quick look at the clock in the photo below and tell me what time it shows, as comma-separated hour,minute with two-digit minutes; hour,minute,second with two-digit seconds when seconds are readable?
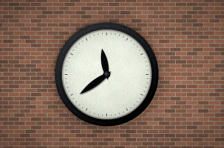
11,39
